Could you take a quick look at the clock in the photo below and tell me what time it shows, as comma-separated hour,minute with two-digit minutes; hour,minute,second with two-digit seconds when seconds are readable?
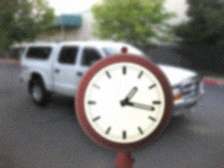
1,17
